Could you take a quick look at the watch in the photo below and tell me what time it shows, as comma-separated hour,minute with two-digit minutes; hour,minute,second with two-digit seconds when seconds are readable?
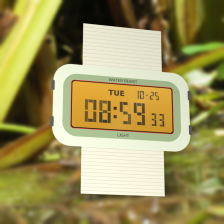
8,59,33
